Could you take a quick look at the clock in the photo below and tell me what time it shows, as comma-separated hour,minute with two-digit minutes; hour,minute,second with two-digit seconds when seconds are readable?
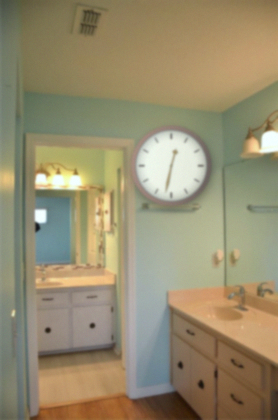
12,32
